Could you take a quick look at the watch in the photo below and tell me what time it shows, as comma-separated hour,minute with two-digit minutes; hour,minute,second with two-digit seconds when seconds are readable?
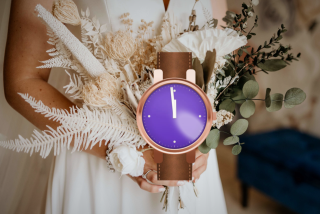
11,59
